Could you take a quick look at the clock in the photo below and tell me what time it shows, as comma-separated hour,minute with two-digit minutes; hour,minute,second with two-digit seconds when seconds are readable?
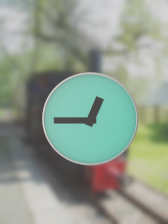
12,45
